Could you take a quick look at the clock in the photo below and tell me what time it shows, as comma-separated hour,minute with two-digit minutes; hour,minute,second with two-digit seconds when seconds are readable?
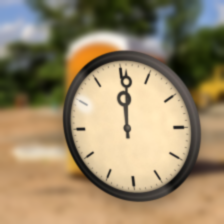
12,01
